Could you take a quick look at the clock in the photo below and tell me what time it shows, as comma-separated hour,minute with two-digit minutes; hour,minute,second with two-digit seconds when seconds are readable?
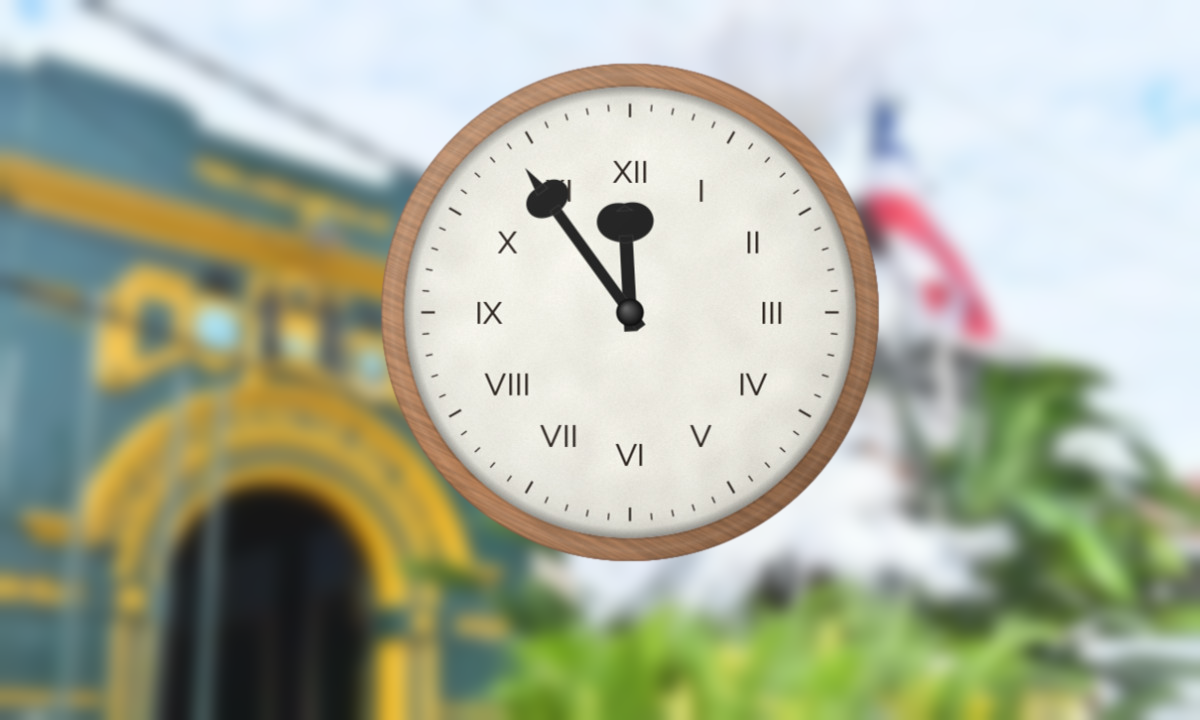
11,54
